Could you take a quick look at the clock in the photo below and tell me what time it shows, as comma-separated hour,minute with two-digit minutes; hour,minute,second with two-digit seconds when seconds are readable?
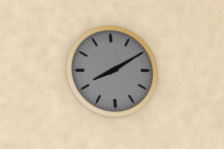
8,10
